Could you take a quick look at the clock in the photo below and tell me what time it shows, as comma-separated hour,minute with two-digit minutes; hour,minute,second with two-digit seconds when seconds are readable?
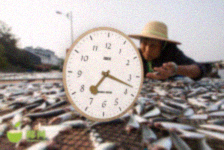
7,18
